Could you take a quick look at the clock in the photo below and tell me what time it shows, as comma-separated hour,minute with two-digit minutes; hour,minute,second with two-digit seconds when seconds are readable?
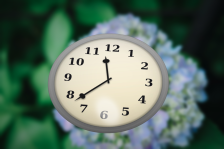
11,38
